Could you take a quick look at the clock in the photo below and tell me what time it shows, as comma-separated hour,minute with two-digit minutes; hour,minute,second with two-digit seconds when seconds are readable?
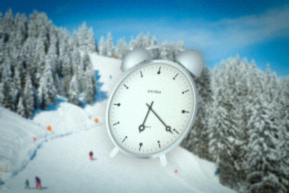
6,21
